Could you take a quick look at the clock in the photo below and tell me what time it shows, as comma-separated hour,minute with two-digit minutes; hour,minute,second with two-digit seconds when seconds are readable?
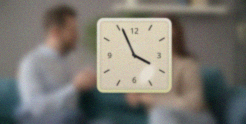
3,56
